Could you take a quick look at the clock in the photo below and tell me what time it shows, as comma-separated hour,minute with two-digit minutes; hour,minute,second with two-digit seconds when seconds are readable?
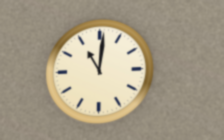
11,01
